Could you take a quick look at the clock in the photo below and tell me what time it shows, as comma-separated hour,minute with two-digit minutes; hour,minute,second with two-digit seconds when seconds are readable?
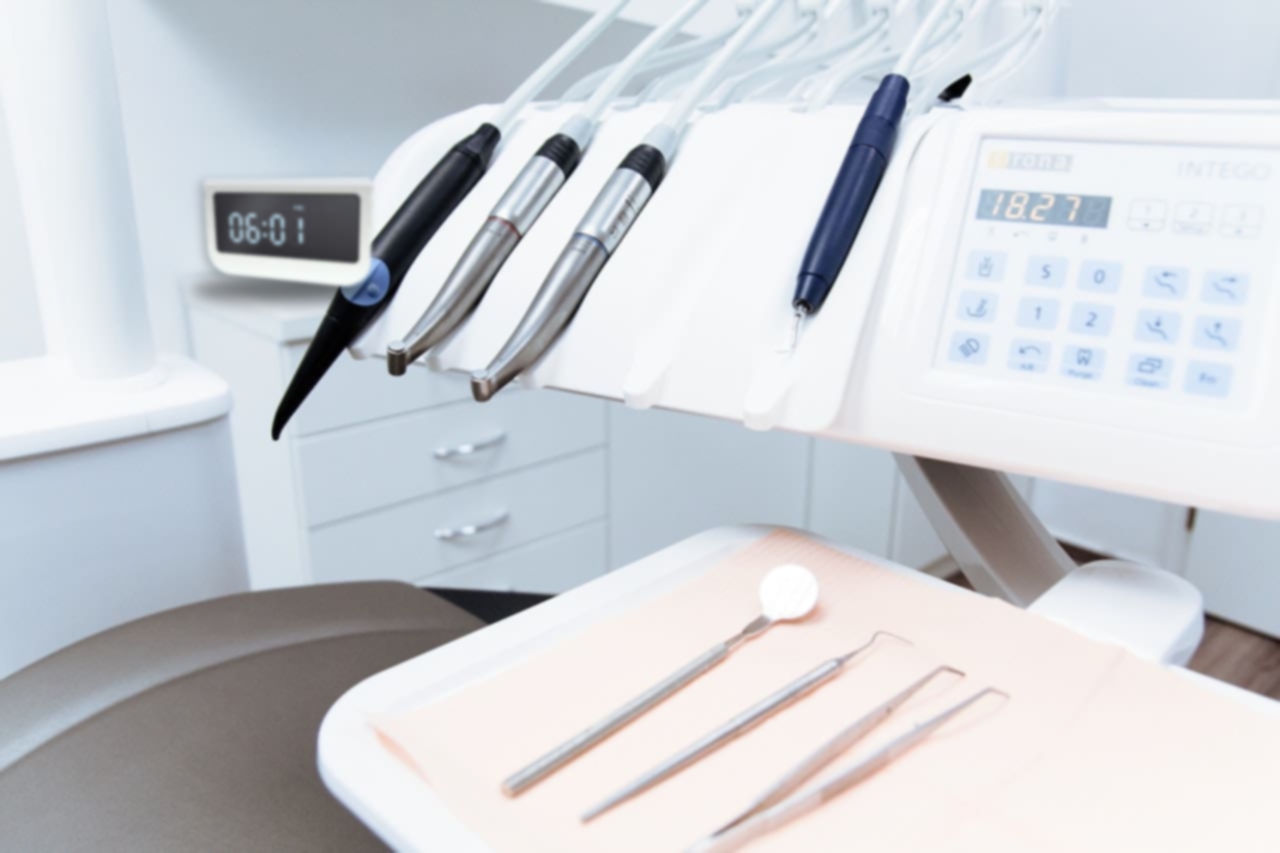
6,01
